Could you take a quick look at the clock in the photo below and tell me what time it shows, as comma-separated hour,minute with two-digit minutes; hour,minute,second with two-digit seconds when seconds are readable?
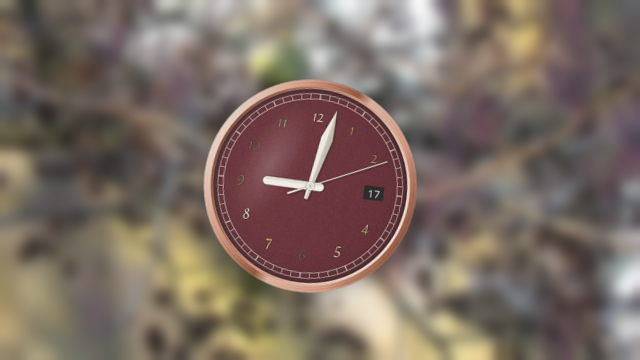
9,02,11
